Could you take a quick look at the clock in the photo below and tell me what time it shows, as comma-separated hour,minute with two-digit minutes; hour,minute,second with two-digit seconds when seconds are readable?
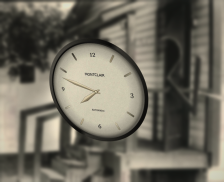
7,48
